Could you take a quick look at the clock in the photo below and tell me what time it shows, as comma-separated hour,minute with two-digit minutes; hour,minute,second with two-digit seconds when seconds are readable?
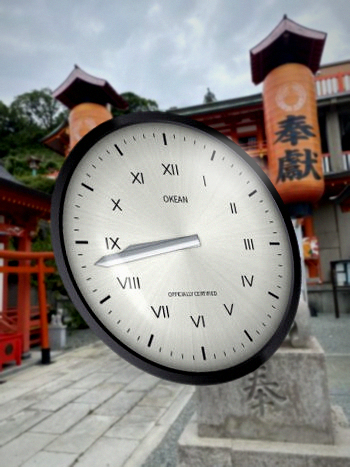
8,43
